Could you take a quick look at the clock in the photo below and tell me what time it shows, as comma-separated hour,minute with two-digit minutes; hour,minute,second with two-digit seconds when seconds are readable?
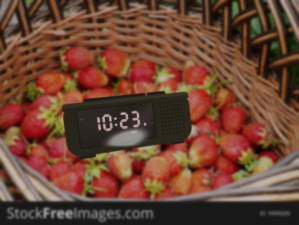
10,23
